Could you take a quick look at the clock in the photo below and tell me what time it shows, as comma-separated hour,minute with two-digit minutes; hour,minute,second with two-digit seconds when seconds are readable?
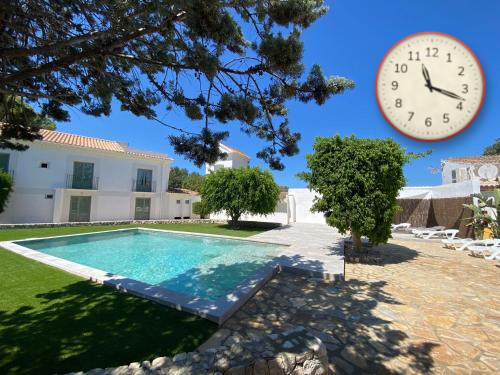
11,18
